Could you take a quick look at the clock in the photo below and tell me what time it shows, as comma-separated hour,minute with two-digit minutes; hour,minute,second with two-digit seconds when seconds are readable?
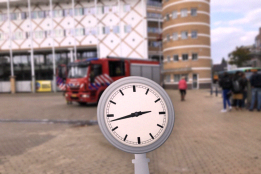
2,43
